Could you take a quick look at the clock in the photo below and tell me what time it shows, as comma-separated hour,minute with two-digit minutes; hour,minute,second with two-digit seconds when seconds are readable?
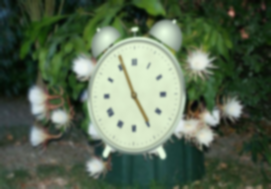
4,56
